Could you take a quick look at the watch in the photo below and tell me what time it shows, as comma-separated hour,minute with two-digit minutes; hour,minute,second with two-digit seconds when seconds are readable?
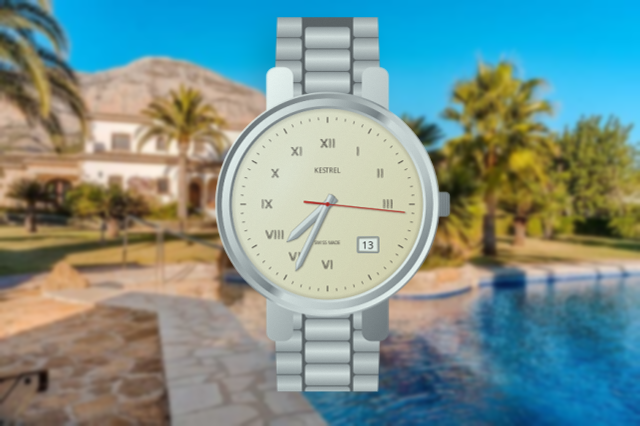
7,34,16
